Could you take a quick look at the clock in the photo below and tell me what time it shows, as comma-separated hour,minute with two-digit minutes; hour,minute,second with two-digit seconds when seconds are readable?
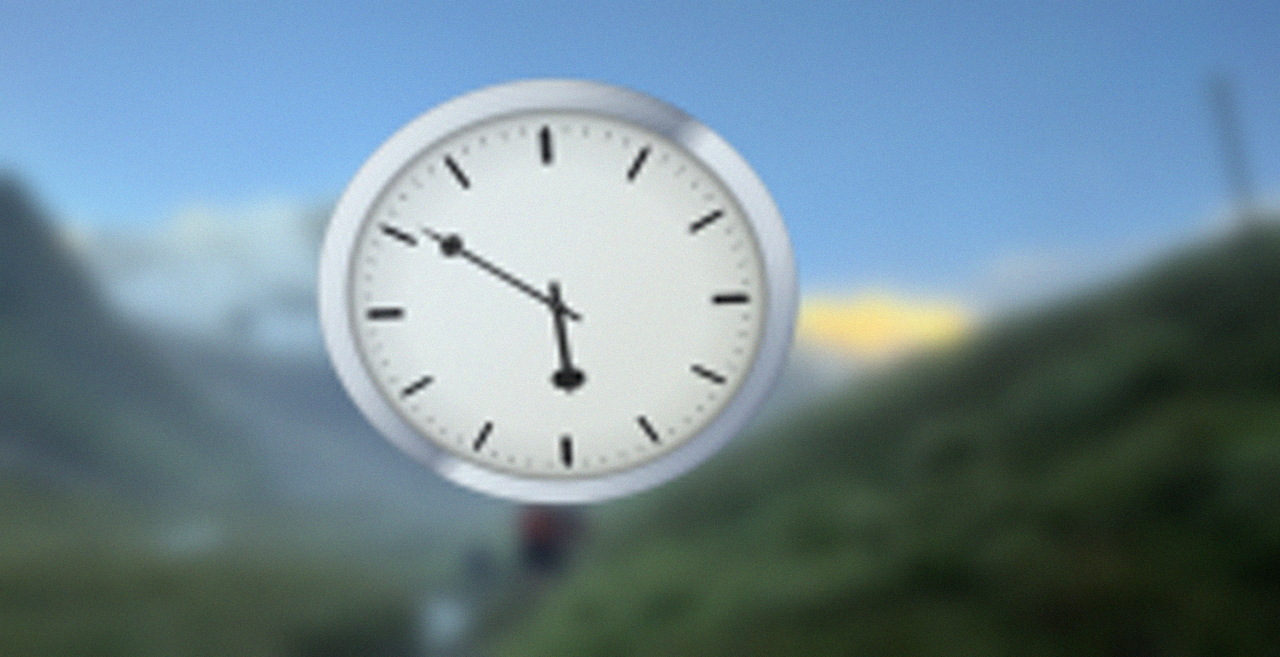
5,51
